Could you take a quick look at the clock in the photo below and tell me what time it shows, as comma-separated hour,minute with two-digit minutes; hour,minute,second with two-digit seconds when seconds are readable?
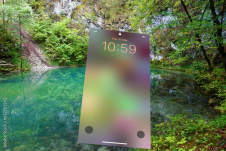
10,59
